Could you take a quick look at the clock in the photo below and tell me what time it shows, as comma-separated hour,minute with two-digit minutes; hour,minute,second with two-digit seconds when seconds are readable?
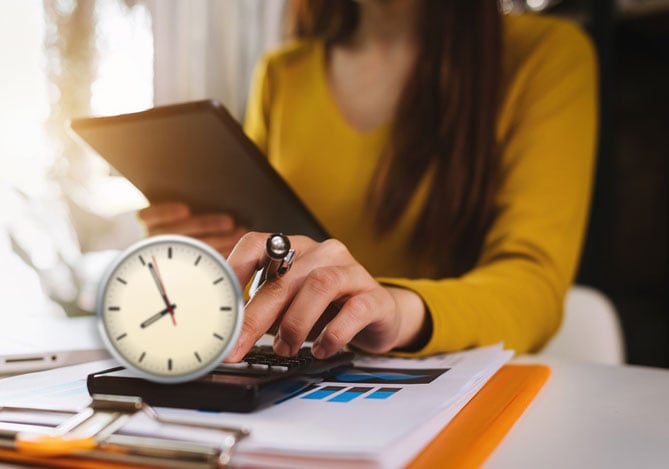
7,55,57
